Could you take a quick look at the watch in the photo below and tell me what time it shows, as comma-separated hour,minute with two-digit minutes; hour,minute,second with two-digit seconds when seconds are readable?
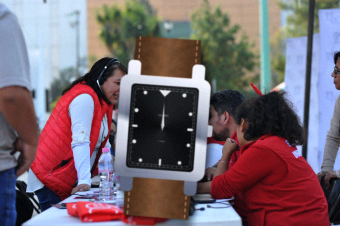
12,00
